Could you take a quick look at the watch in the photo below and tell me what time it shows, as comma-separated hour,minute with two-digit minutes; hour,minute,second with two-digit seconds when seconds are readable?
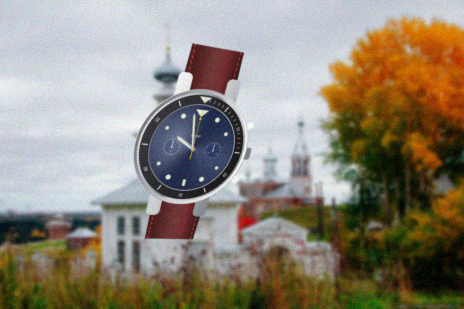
9,58
